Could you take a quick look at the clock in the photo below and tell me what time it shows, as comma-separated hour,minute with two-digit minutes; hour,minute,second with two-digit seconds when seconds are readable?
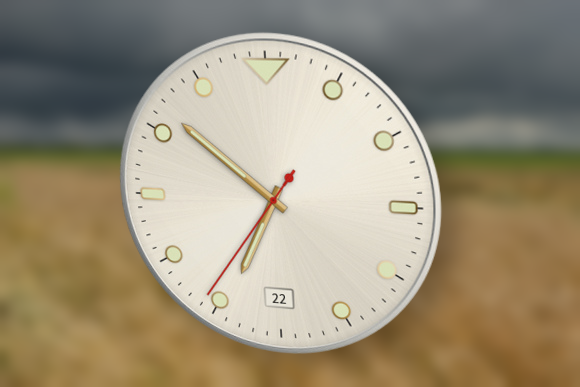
6,51,36
